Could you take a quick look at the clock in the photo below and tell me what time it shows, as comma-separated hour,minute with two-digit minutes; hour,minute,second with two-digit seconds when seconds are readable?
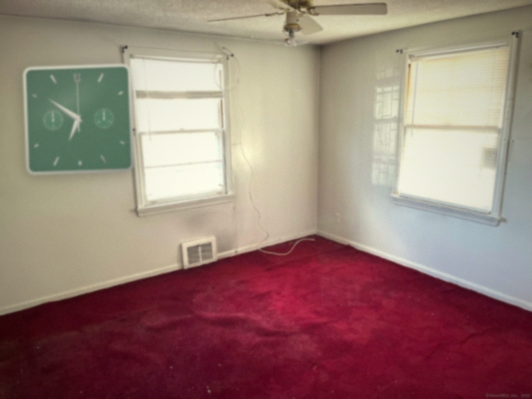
6,51
